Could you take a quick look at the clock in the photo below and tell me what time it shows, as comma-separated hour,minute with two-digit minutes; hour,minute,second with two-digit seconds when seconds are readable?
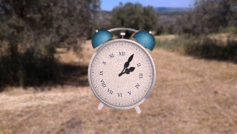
2,05
